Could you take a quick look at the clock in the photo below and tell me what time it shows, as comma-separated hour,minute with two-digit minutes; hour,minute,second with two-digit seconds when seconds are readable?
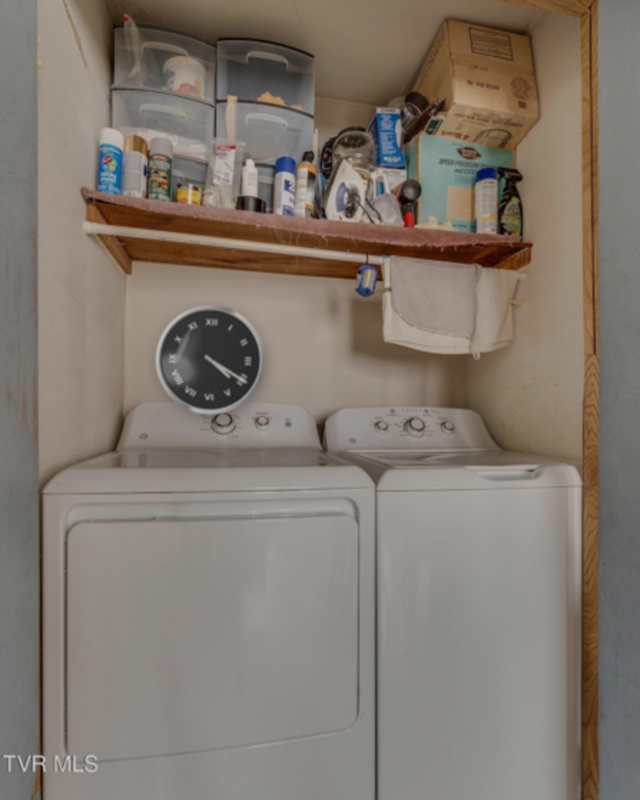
4,20
